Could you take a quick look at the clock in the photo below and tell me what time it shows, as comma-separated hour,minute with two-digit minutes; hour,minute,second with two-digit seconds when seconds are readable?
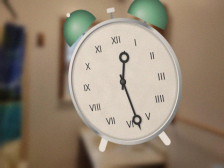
12,28
